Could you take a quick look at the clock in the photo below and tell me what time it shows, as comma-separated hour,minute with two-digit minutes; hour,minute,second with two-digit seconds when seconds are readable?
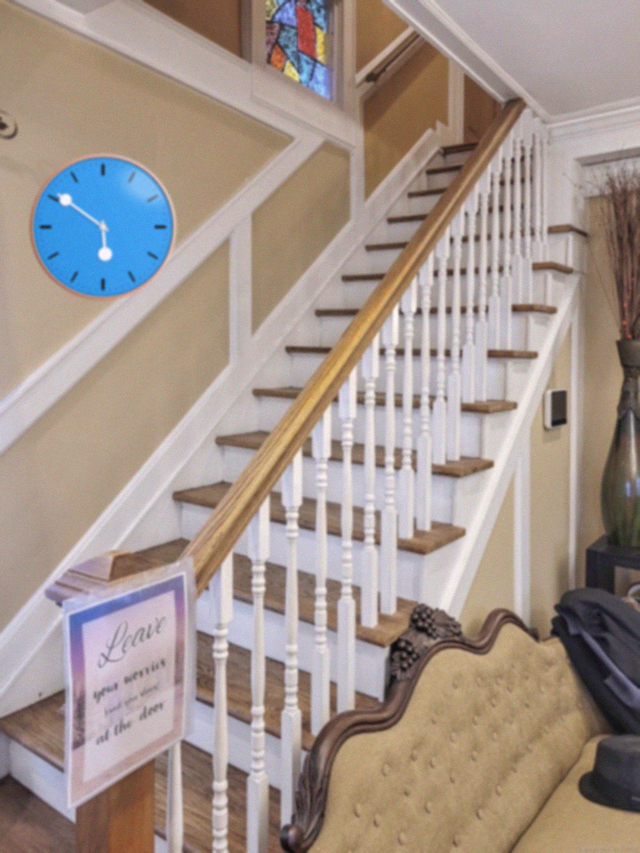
5,51
